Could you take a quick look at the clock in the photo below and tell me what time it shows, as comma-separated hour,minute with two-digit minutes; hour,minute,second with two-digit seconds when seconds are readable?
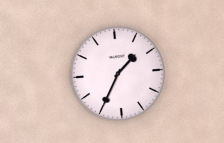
1,35
